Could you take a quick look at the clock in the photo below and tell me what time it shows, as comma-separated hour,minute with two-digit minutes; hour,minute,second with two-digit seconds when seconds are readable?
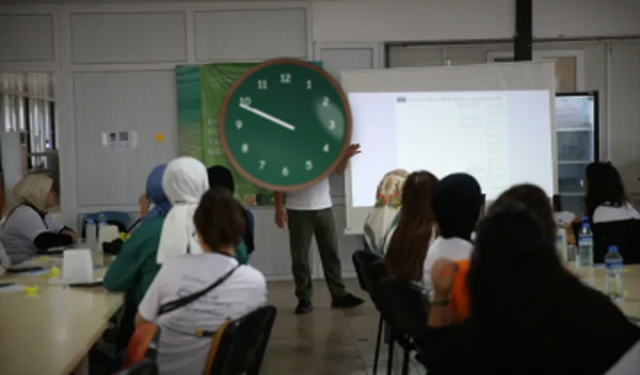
9,49
